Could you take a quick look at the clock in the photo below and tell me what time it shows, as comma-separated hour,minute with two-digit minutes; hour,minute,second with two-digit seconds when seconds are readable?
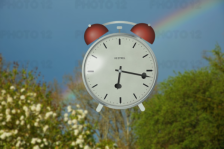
6,17
